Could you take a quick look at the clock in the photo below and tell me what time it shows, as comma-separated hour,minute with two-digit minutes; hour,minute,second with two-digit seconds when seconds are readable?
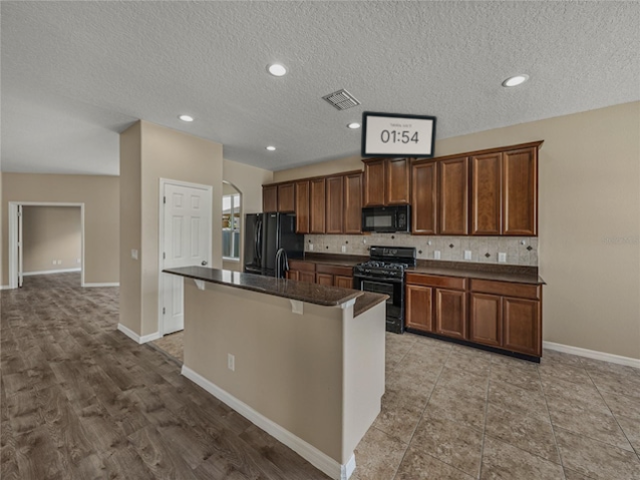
1,54
